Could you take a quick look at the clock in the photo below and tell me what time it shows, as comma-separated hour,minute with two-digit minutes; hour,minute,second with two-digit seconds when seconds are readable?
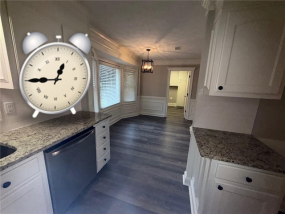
12,45
